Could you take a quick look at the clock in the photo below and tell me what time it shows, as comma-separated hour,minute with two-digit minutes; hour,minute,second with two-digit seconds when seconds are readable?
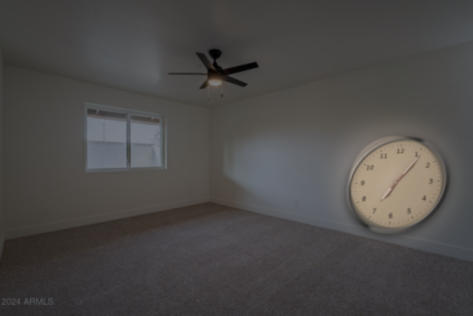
7,06
